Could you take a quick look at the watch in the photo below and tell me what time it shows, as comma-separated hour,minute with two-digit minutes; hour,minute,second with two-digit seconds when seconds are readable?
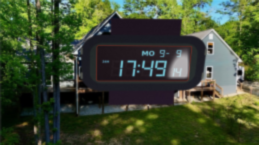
17,49
